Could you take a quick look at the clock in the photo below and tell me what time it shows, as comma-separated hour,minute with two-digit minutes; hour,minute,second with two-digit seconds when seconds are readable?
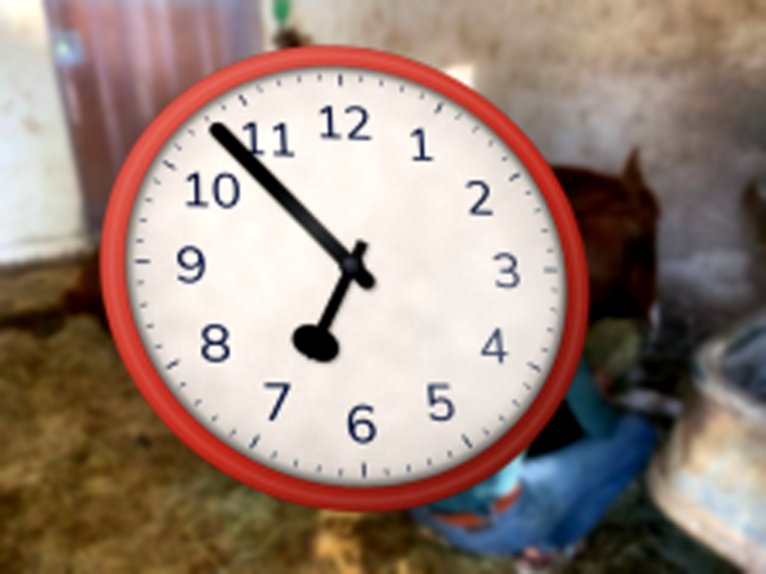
6,53
